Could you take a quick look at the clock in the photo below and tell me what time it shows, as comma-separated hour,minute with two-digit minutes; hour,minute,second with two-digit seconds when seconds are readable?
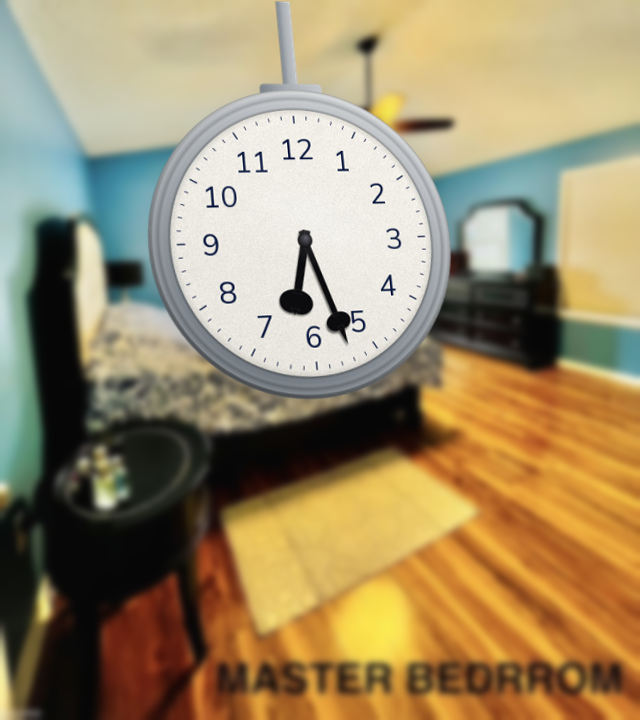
6,27
